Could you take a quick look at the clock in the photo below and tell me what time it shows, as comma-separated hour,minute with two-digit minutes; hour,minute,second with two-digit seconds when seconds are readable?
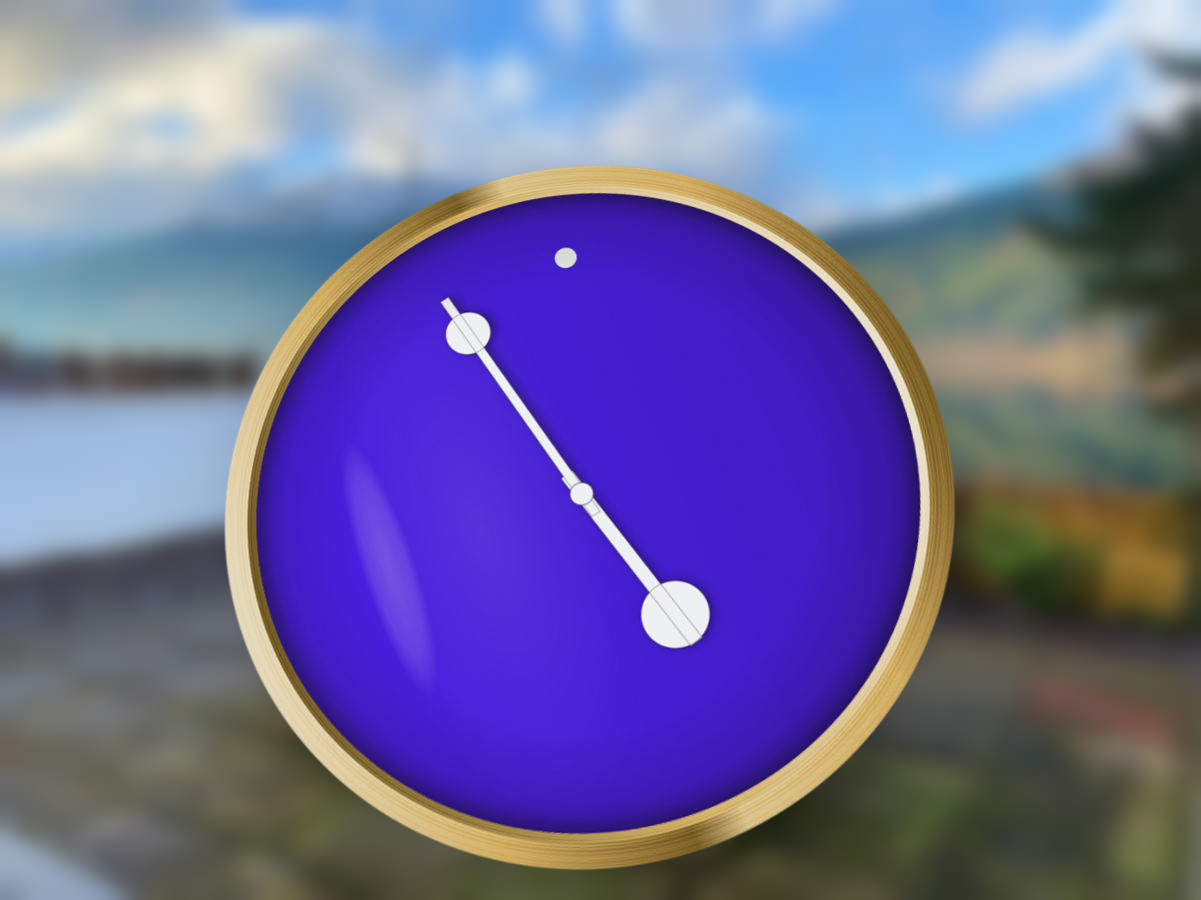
4,55
